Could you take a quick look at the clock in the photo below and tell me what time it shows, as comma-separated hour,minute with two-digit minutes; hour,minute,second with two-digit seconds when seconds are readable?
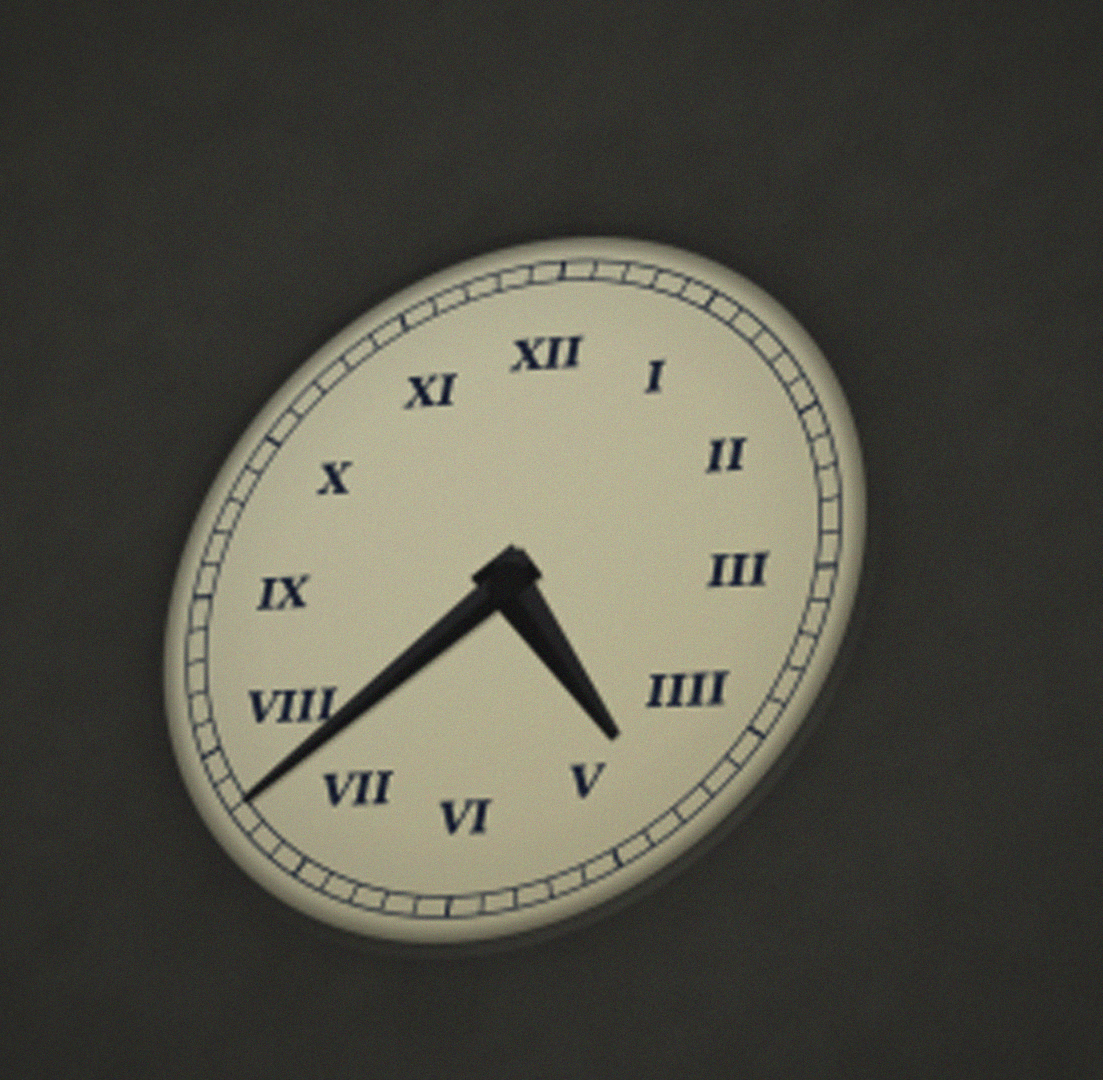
4,38
